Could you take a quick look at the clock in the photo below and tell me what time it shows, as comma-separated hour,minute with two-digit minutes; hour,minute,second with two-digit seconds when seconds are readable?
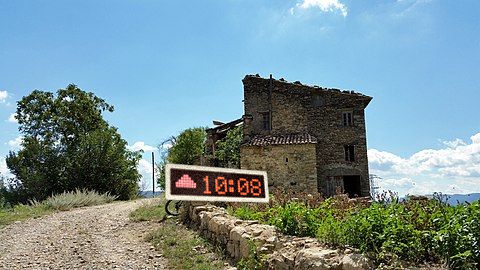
10,08
